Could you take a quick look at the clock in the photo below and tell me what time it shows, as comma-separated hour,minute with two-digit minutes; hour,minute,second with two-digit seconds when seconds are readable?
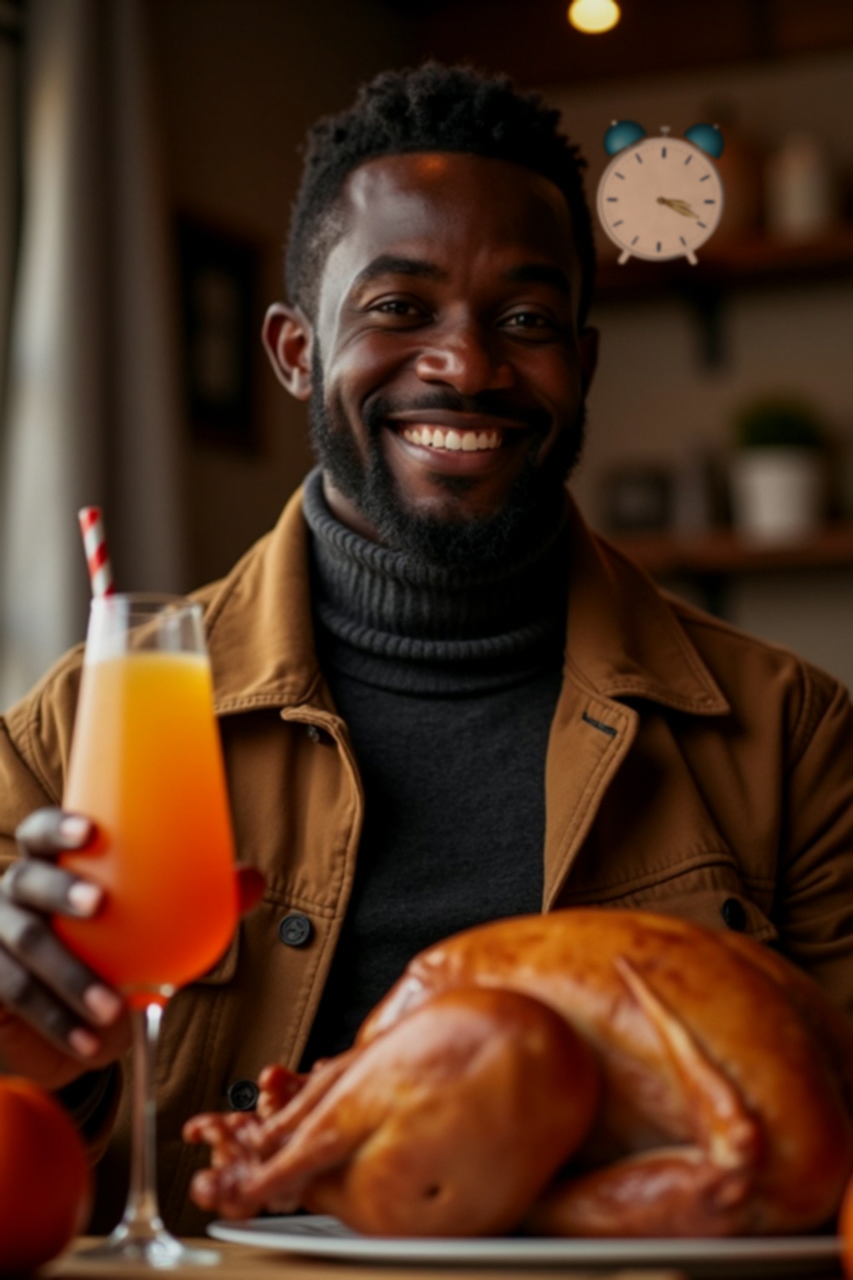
3,19
